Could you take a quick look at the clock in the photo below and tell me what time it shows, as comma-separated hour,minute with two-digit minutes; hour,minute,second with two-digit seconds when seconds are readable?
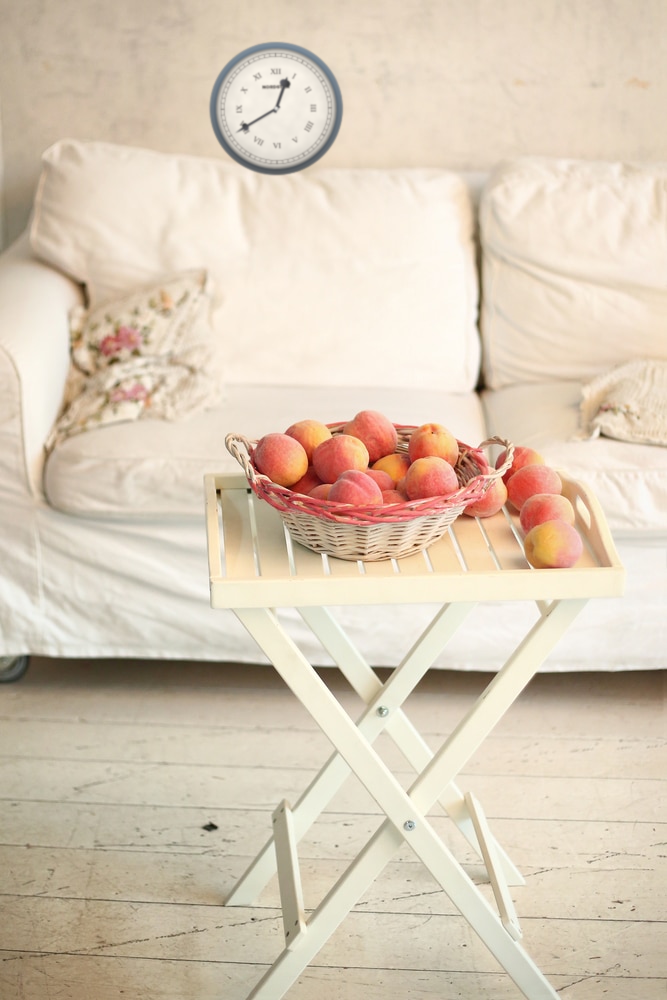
12,40
